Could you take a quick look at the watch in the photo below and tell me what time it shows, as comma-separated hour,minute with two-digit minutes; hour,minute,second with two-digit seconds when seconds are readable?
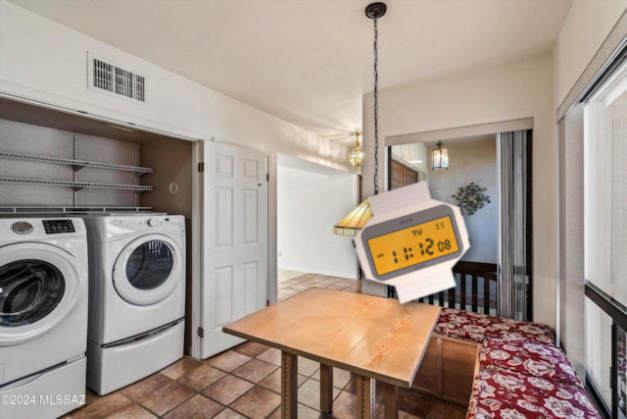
11,12,08
